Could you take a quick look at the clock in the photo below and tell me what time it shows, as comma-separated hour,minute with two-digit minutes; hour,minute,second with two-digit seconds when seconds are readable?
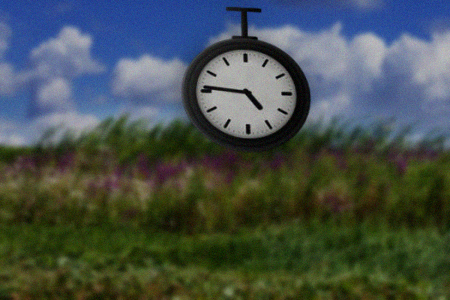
4,46
